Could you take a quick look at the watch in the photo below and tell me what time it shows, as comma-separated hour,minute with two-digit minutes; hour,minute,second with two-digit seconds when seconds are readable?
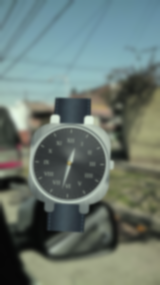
12,32
